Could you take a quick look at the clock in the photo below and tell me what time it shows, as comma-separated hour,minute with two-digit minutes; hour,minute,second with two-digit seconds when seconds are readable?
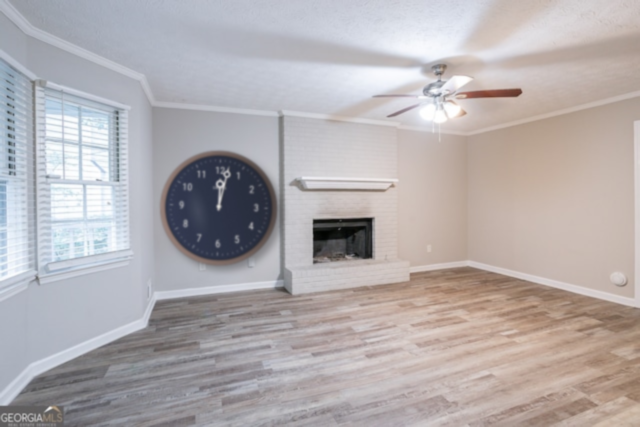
12,02
